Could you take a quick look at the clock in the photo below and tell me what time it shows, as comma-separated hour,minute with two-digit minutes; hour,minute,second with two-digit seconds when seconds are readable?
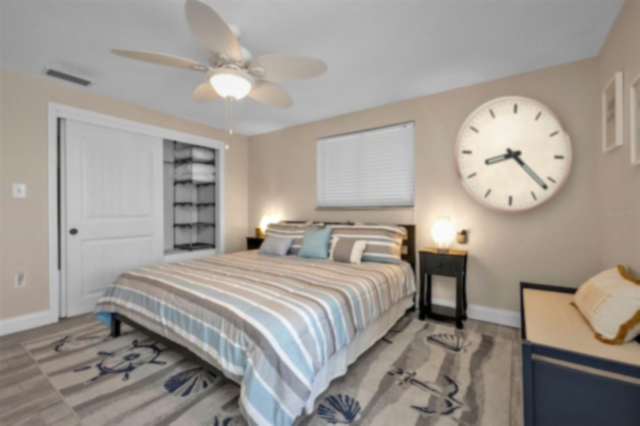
8,22
